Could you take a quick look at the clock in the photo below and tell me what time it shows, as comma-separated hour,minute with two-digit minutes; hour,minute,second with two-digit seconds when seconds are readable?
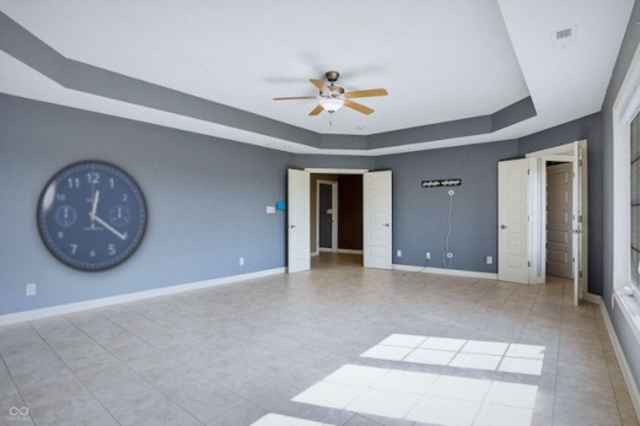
12,21
